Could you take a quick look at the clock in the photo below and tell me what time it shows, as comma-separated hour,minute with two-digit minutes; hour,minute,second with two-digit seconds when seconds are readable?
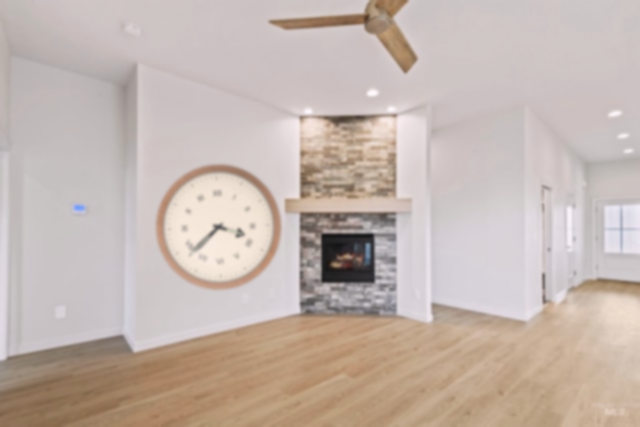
3,38
